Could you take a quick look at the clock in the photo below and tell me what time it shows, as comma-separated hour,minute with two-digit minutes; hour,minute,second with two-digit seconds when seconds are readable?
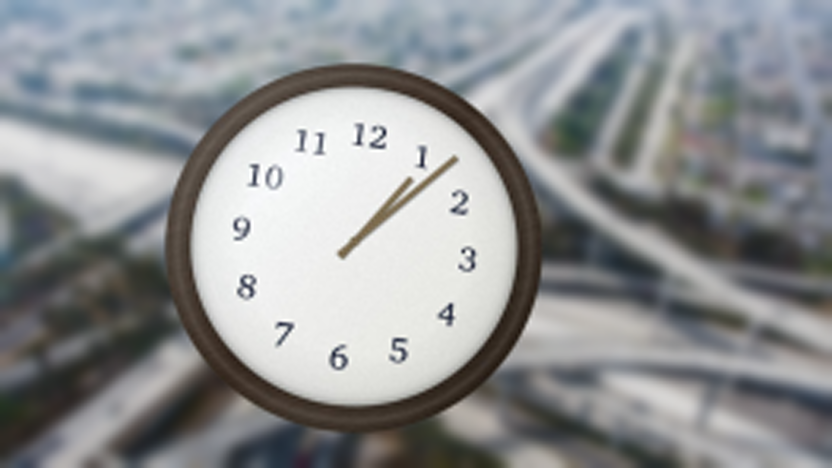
1,07
